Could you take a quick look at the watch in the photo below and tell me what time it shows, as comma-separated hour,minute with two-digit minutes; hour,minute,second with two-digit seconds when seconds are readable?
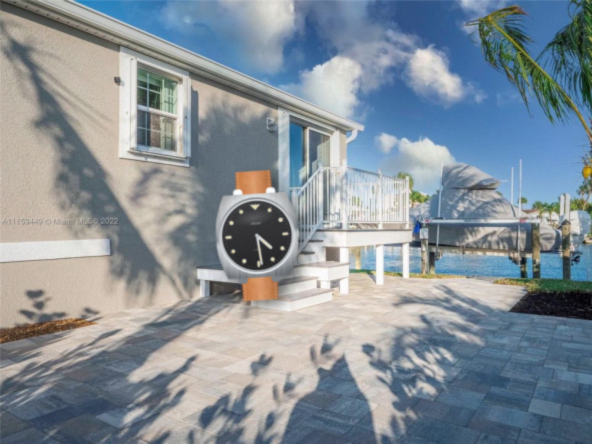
4,29
